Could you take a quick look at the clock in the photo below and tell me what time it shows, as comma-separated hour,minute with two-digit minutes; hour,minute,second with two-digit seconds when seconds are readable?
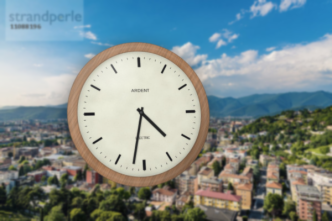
4,32
